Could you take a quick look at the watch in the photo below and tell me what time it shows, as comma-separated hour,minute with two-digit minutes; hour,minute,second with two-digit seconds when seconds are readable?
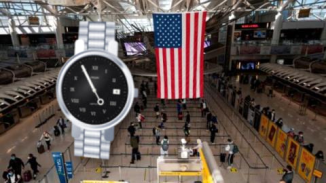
4,55
